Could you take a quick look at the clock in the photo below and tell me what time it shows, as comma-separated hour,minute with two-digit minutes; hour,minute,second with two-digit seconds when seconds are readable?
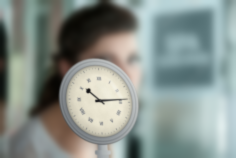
10,14
